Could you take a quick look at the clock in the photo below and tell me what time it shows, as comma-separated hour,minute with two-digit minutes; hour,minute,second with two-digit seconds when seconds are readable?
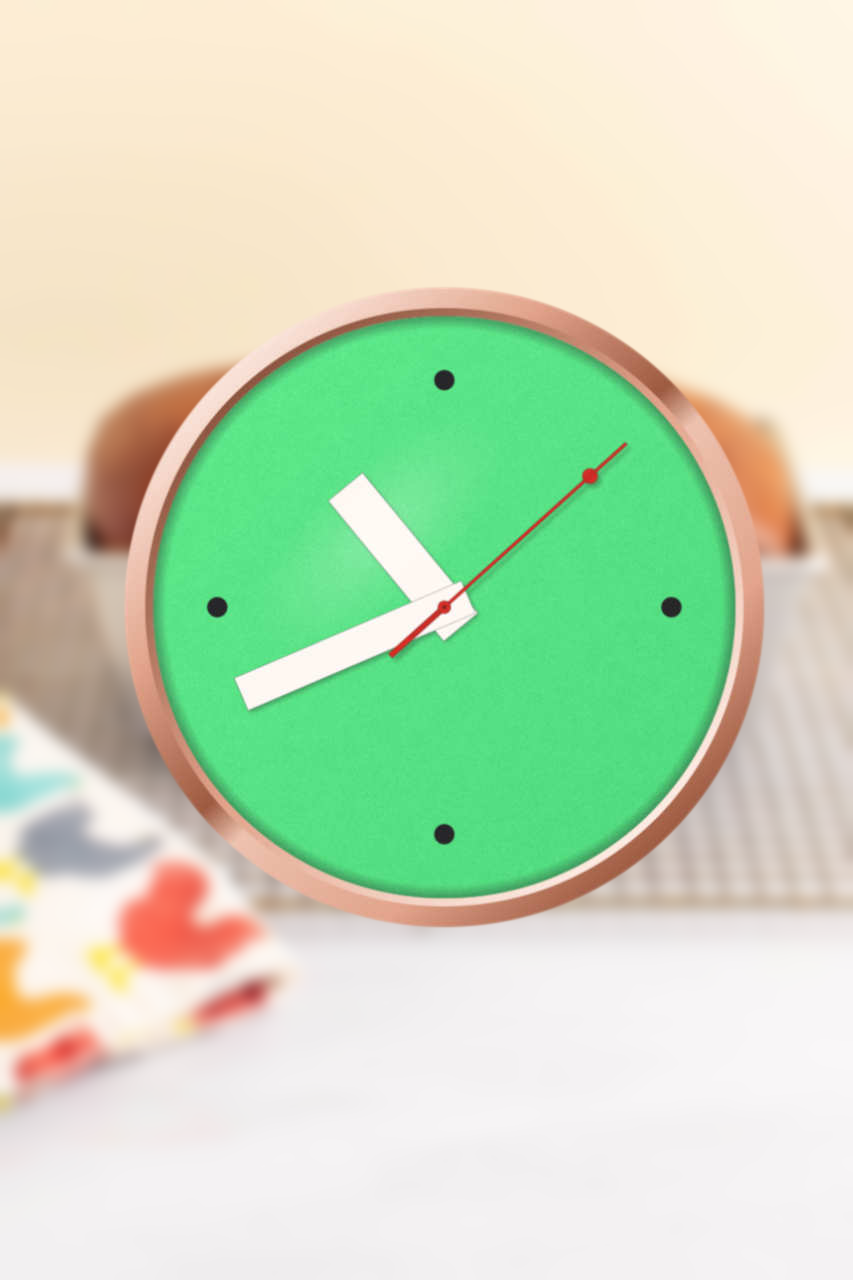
10,41,08
